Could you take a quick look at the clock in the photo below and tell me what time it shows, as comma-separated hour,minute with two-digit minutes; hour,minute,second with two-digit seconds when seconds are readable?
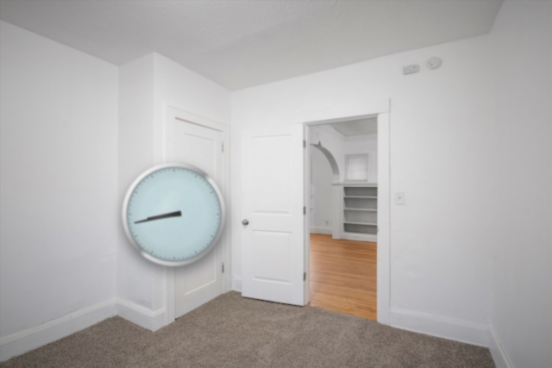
8,43
